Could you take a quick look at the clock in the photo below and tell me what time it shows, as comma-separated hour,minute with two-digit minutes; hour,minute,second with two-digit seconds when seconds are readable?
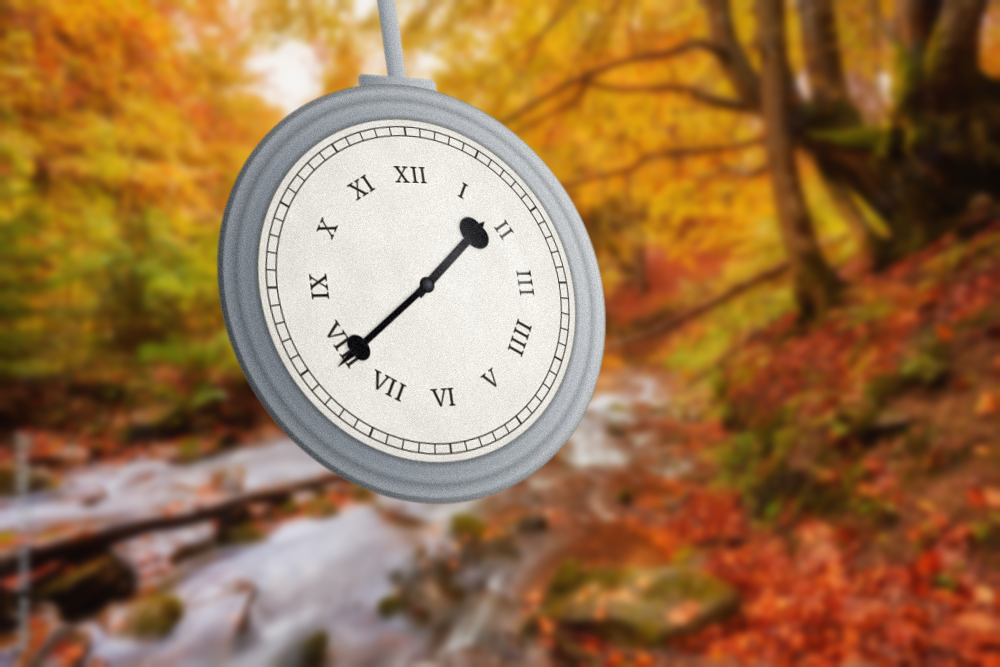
1,39
